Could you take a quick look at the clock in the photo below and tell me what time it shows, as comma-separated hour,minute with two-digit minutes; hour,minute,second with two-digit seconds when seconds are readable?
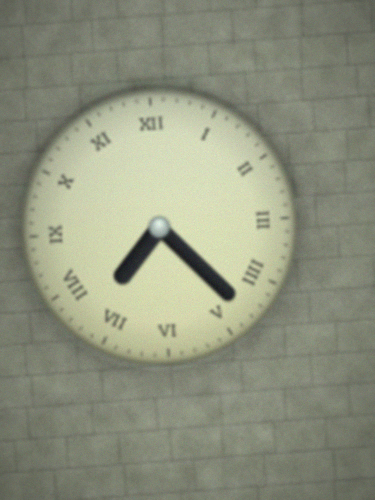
7,23
